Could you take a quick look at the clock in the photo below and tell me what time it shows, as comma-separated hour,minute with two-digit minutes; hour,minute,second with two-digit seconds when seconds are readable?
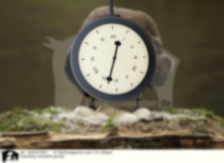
12,33
